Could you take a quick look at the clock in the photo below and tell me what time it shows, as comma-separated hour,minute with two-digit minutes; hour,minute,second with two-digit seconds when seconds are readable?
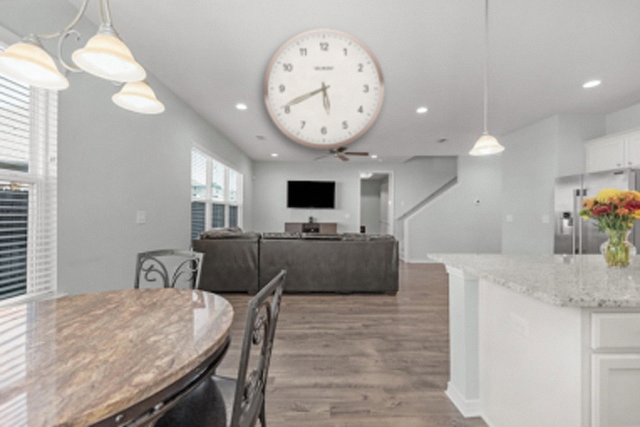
5,41
